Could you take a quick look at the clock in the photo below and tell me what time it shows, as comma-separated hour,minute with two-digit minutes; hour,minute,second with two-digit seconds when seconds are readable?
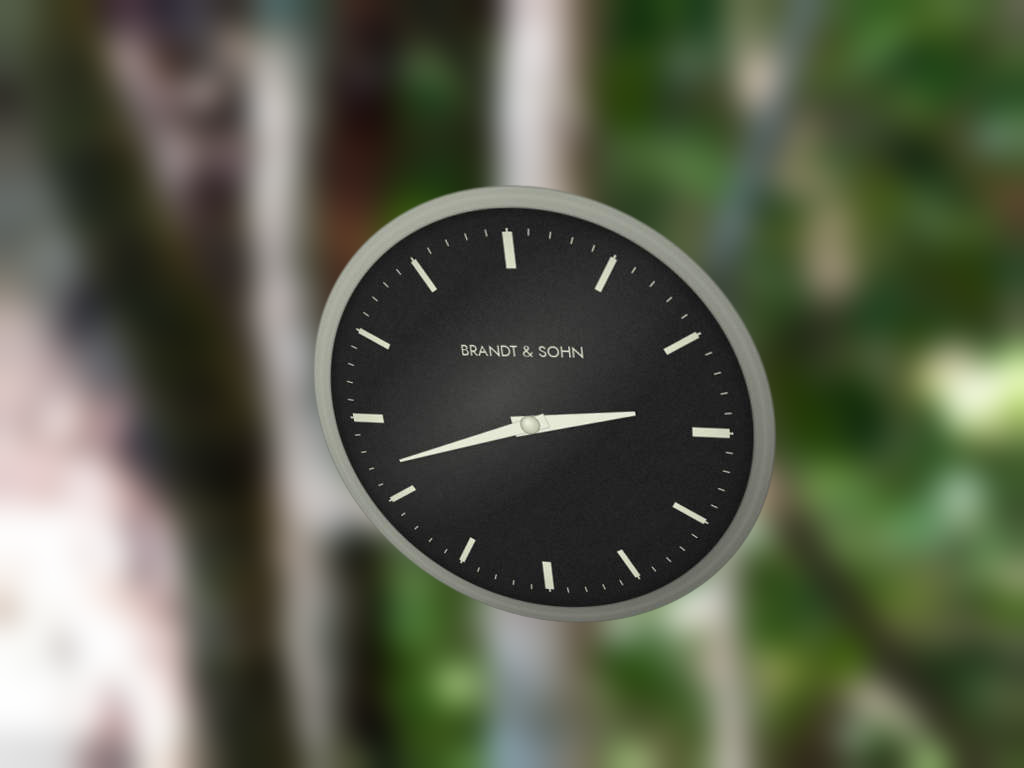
2,42
